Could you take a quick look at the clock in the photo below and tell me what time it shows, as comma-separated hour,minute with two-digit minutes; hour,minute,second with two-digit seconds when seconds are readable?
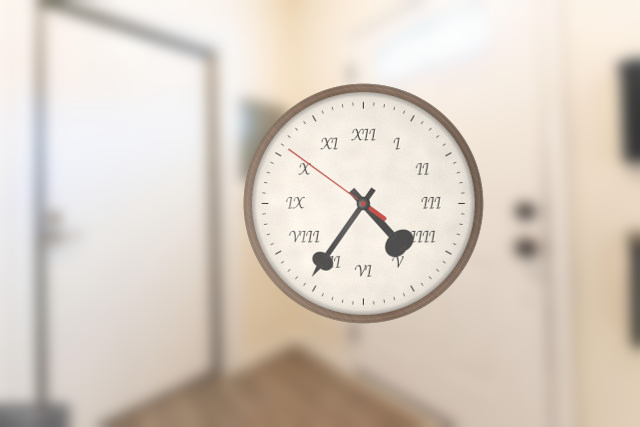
4,35,51
